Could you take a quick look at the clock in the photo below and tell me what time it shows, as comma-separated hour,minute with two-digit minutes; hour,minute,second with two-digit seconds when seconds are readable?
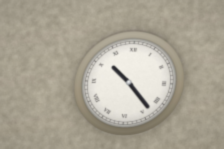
10,23
